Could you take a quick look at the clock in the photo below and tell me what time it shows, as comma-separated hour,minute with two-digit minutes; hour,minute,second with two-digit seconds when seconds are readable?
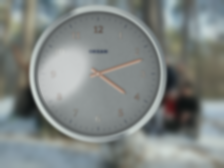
4,12
